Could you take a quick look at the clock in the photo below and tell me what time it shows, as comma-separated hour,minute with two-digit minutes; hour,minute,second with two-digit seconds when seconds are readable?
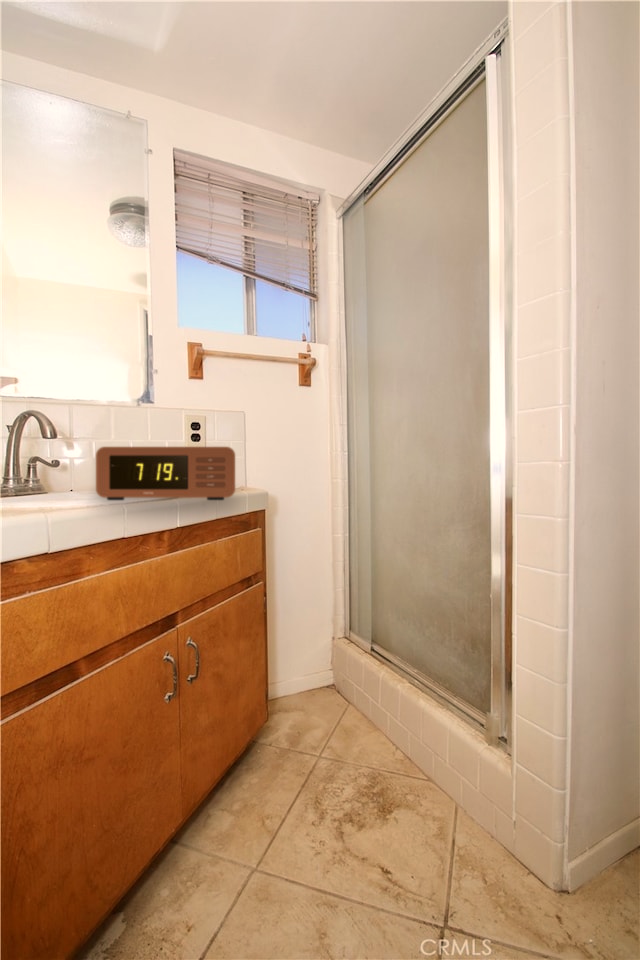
7,19
